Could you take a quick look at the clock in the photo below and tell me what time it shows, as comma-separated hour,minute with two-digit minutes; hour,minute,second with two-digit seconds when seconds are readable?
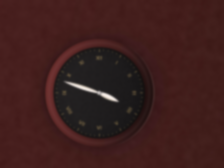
3,48
